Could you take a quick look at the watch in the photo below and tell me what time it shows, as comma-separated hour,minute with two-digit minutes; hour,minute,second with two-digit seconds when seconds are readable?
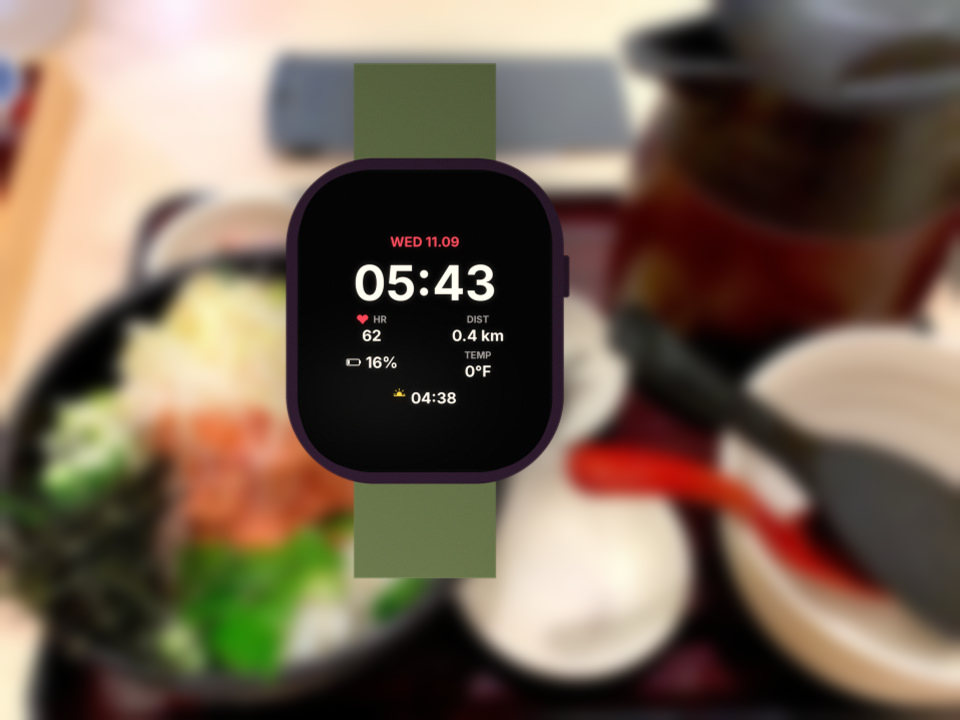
5,43
